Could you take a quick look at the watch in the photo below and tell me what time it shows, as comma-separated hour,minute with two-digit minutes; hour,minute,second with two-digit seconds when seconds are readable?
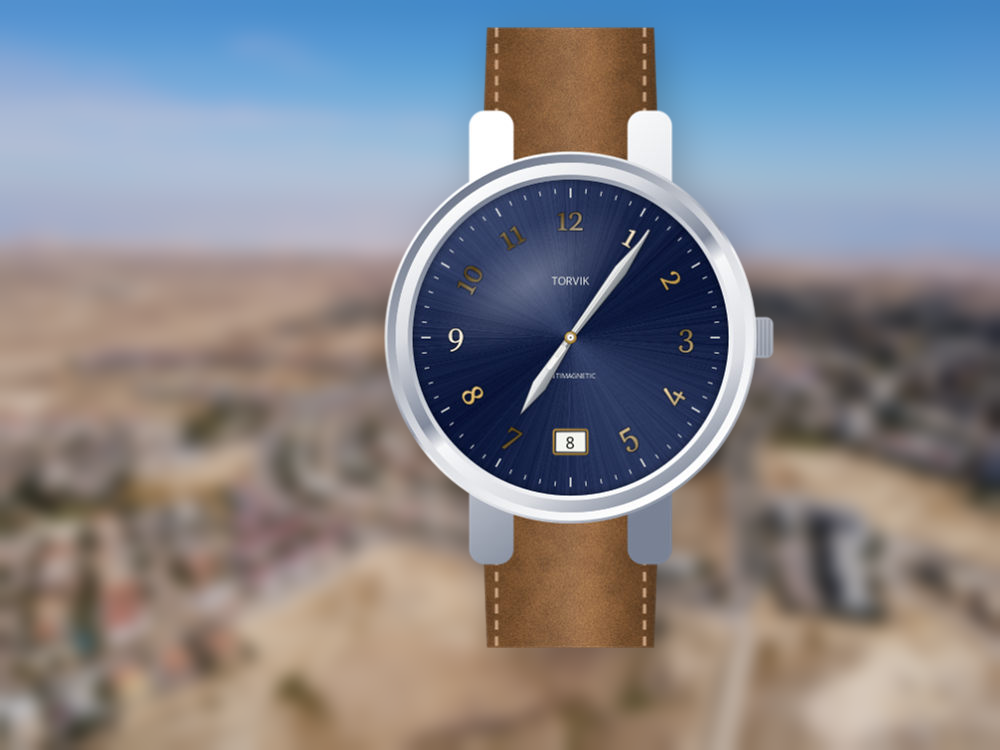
7,06,06
